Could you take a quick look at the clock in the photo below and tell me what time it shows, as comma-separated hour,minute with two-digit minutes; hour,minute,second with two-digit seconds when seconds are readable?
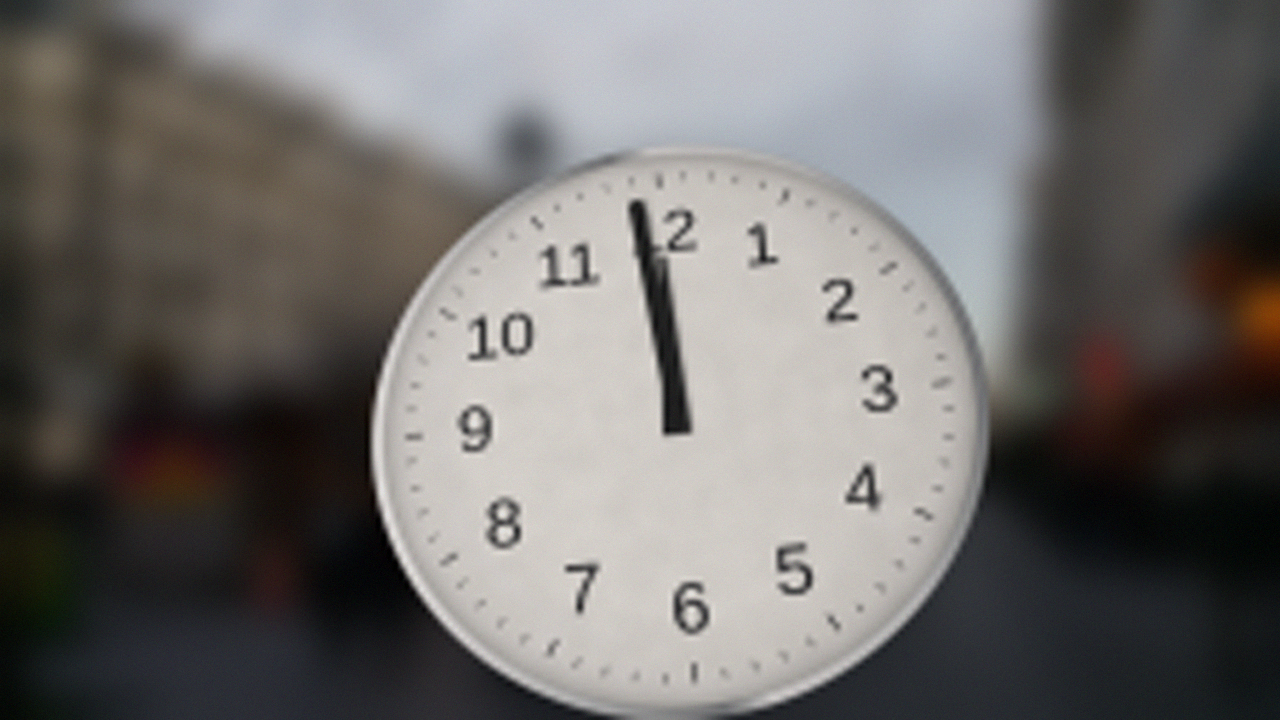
11,59
